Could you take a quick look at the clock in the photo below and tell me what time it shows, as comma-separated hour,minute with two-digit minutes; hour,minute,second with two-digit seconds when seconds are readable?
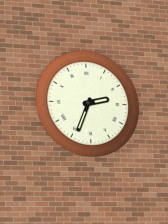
2,34
